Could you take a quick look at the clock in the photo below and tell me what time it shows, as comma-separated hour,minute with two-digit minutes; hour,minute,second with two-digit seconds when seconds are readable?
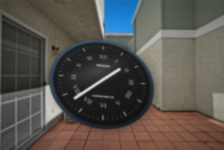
1,38
